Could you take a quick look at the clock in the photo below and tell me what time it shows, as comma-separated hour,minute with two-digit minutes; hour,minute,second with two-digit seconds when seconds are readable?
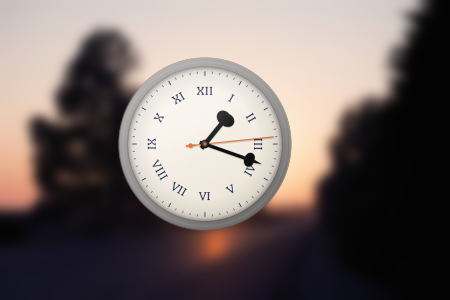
1,18,14
